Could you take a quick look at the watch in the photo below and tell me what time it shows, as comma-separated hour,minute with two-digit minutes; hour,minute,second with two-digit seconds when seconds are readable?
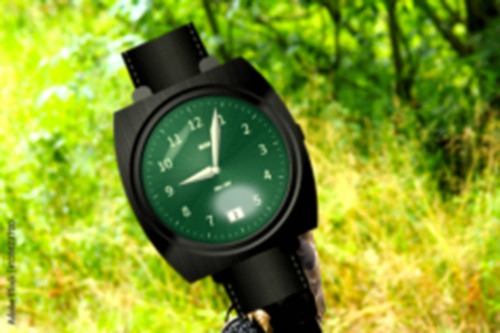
9,04
